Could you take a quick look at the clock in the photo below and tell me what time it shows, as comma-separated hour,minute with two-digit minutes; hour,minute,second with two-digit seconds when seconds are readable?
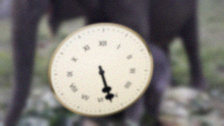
5,27
